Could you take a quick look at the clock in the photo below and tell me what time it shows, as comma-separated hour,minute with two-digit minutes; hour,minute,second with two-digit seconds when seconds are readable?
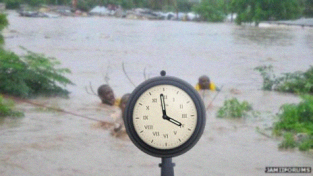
3,59
